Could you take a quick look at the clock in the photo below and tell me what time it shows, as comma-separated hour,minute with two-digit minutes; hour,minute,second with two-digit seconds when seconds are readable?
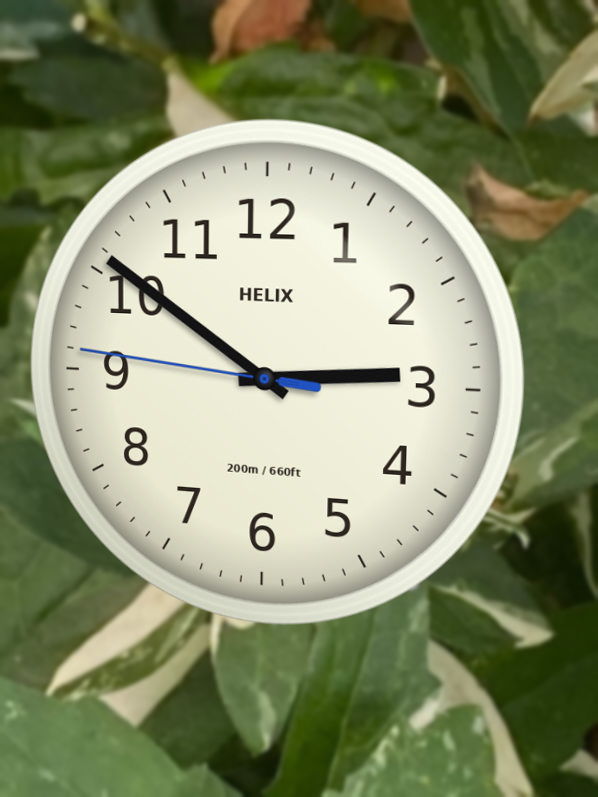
2,50,46
